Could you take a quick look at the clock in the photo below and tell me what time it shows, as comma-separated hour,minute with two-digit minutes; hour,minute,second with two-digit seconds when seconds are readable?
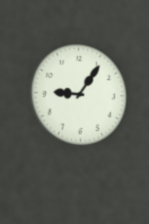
9,06
